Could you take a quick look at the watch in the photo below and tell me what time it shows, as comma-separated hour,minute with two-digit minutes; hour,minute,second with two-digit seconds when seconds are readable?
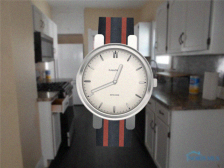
12,41
